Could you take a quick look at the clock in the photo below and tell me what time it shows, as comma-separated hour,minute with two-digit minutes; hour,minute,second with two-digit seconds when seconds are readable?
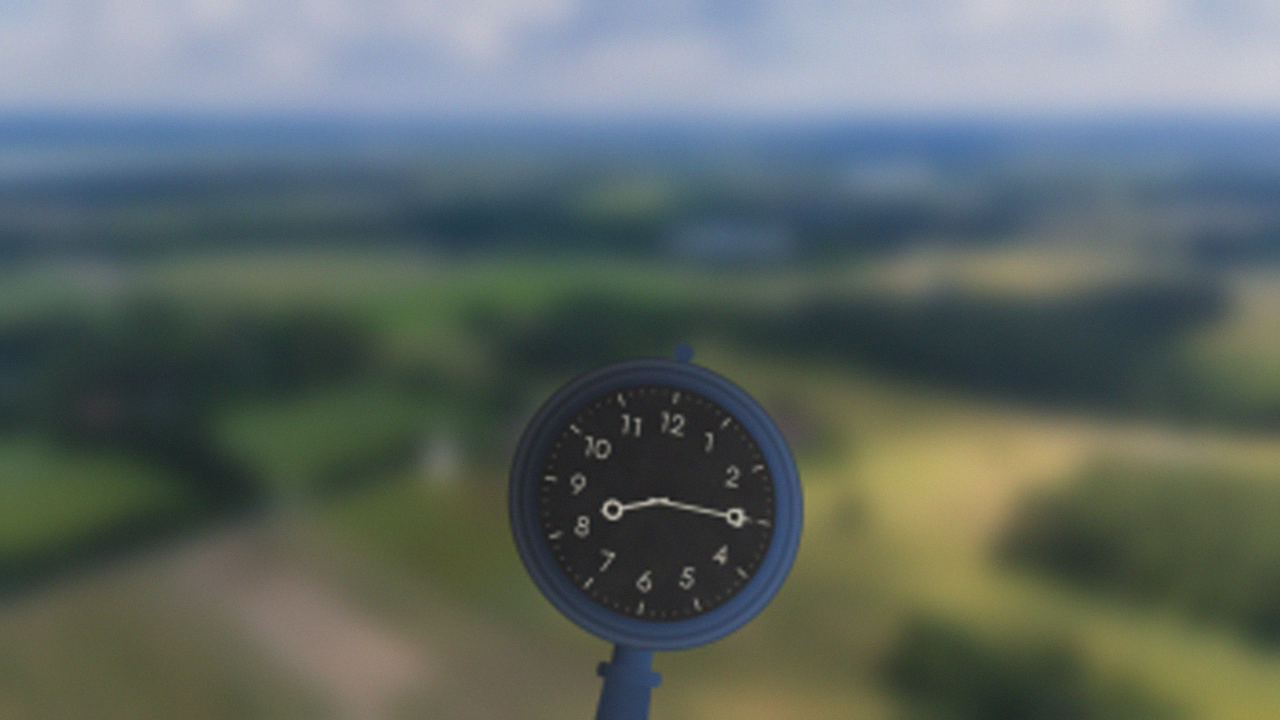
8,15
